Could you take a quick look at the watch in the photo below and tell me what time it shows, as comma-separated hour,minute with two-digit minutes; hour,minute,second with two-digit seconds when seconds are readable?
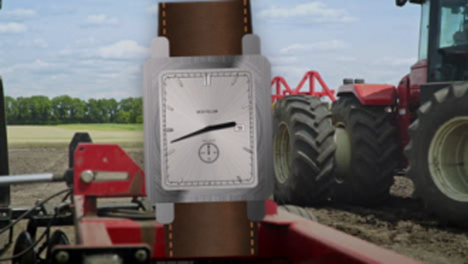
2,42
